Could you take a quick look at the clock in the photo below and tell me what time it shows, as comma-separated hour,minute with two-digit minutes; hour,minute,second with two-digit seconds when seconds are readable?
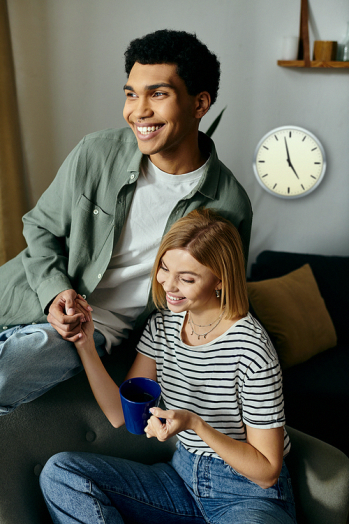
4,58
